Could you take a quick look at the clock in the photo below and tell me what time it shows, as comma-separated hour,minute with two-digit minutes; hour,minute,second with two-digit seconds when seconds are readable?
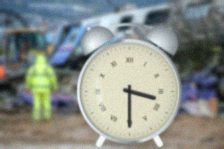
3,30
